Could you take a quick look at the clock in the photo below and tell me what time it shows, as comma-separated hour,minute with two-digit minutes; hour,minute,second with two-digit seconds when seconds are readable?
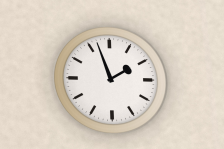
1,57
